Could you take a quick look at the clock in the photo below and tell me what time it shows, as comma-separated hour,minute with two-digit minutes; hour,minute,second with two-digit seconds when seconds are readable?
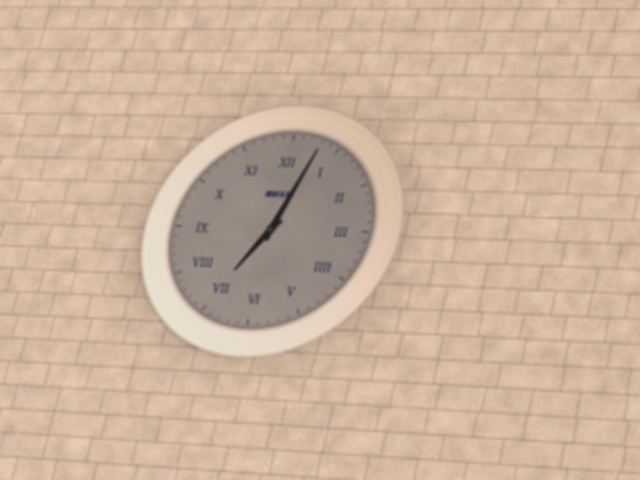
7,03
